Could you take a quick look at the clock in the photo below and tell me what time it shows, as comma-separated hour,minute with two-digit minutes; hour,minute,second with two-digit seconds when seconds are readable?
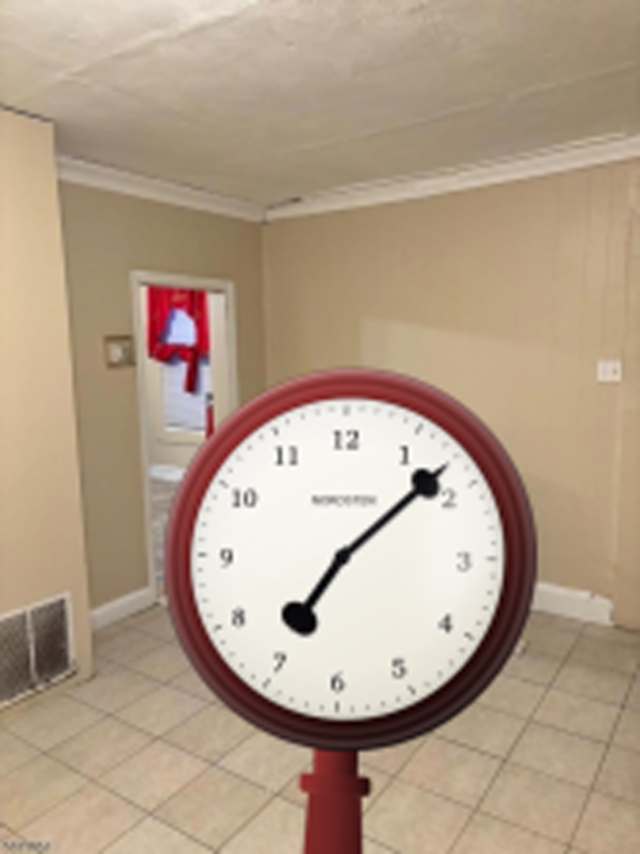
7,08
